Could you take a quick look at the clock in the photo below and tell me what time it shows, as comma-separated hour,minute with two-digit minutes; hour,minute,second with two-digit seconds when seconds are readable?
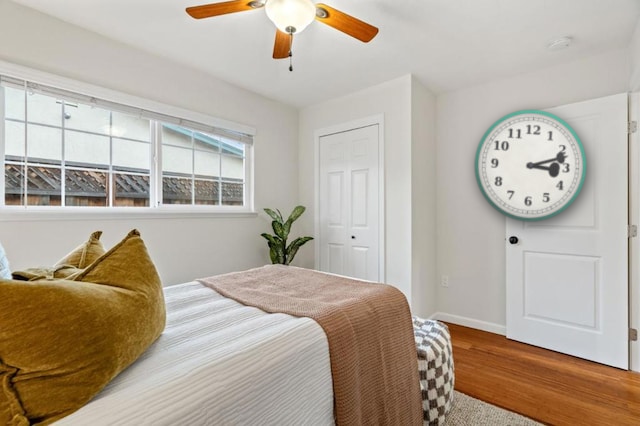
3,12
